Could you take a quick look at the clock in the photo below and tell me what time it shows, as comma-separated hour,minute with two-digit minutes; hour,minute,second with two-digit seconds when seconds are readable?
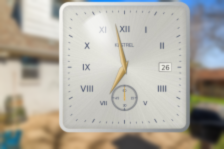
6,58
